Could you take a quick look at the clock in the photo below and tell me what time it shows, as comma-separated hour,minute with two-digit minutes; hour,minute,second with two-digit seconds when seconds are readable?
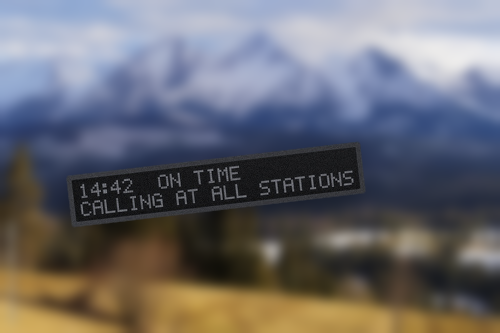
14,42
